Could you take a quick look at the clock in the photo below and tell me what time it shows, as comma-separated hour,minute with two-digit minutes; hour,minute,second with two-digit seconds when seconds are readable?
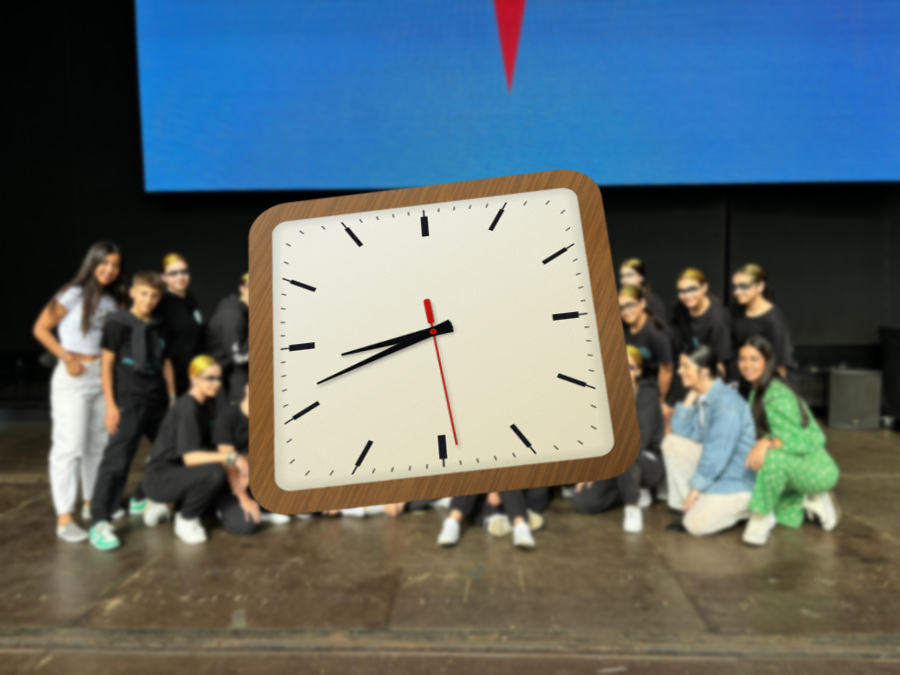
8,41,29
